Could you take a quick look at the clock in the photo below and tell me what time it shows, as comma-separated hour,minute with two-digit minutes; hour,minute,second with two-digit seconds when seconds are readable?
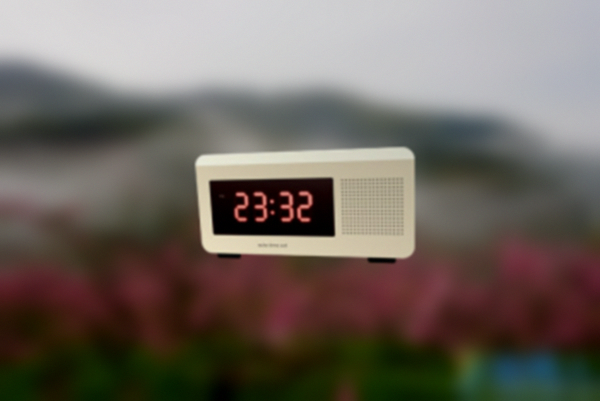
23,32
